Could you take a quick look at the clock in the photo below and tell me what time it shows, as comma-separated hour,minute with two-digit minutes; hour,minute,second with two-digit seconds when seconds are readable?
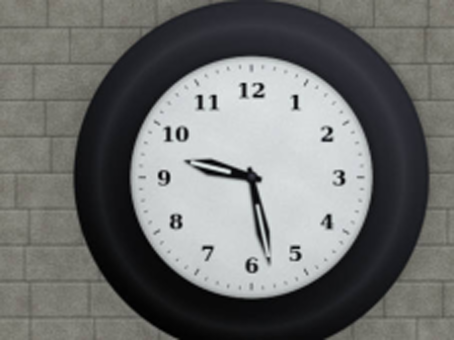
9,28
